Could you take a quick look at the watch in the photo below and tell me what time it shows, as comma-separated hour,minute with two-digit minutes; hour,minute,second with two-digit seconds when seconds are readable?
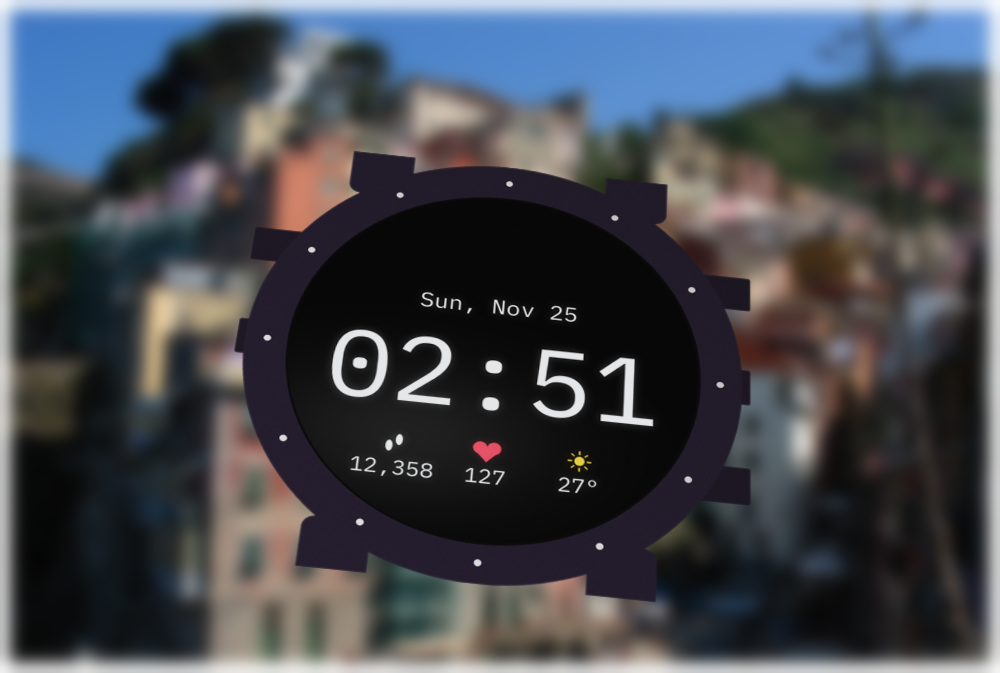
2,51
